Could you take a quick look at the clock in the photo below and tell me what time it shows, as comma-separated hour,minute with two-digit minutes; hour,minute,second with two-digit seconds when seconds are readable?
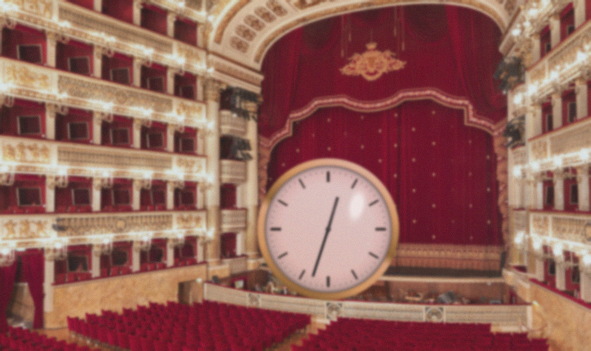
12,33
